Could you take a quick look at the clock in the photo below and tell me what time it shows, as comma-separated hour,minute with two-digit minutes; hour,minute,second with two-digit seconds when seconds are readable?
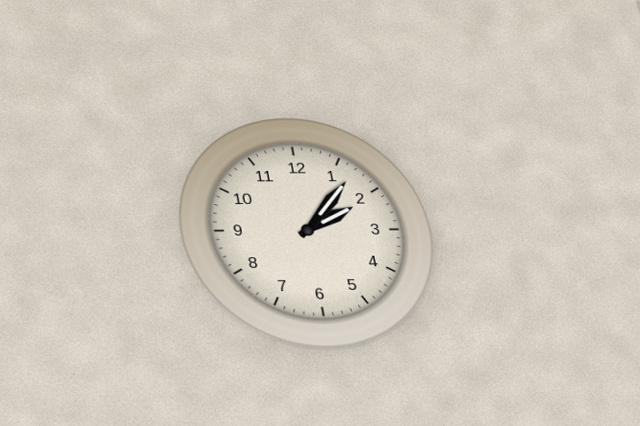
2,07
